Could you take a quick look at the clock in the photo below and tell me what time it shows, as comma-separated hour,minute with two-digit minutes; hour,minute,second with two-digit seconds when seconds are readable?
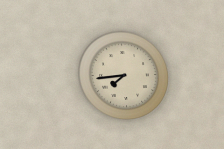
7,44
